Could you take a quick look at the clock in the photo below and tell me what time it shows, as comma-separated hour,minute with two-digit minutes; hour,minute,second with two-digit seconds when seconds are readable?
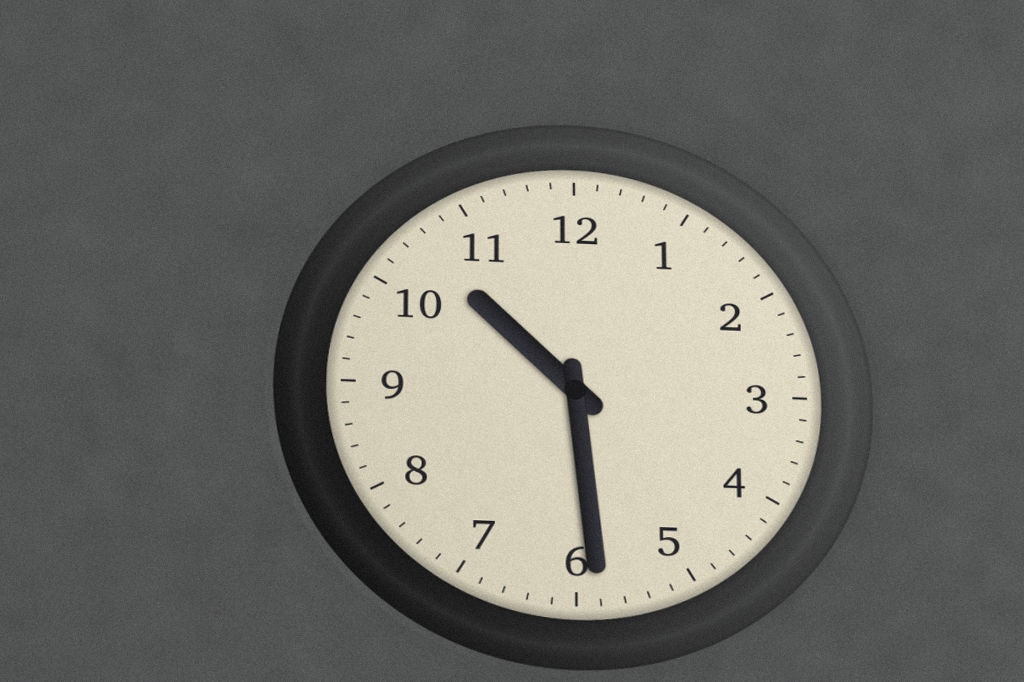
10,29
